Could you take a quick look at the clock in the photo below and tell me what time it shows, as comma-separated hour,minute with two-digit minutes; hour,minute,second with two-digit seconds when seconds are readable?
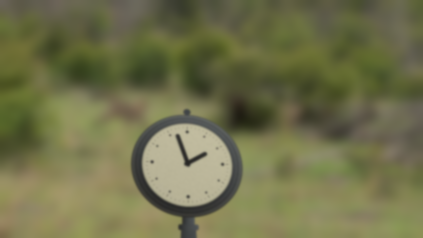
1,57
